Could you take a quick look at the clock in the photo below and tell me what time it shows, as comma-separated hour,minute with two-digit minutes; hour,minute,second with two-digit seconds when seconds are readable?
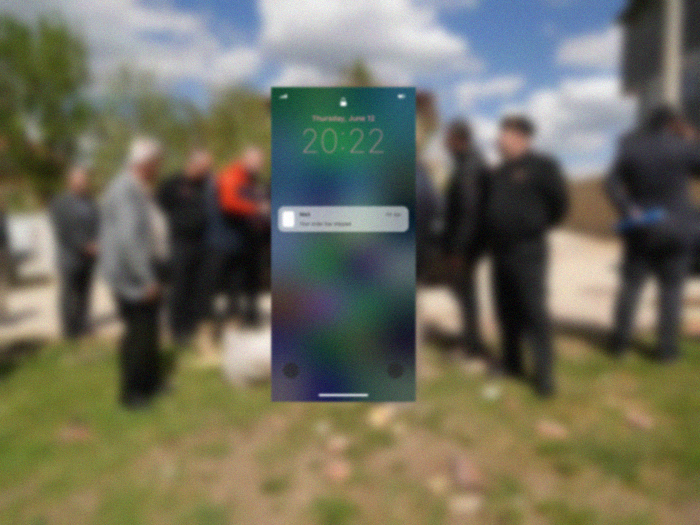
20,22
